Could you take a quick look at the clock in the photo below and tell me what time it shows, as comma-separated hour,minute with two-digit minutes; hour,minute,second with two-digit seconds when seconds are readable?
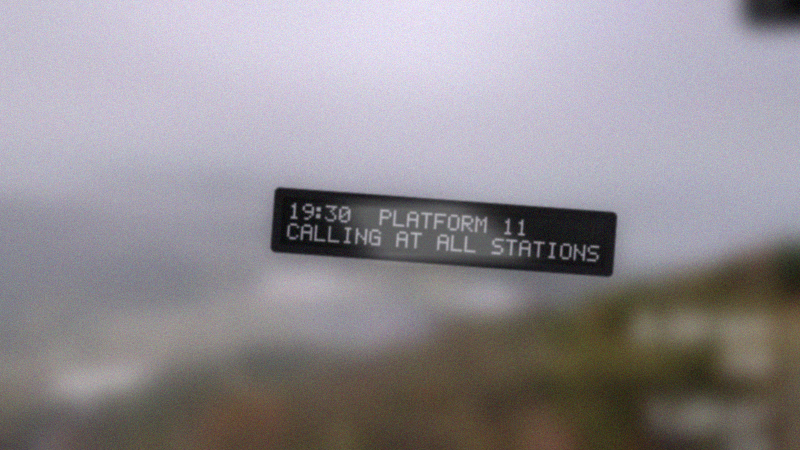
19,30
